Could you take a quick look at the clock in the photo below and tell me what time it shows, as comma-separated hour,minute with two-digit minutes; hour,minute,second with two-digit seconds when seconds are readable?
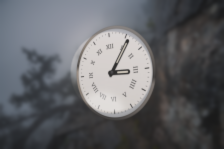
3,06
